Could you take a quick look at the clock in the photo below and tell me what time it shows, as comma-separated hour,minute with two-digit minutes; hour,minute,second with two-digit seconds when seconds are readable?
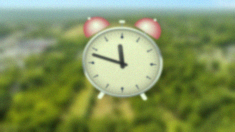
11,48
